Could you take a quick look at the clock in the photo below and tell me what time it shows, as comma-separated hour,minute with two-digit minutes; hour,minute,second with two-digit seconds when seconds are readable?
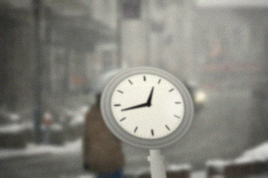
12,43
